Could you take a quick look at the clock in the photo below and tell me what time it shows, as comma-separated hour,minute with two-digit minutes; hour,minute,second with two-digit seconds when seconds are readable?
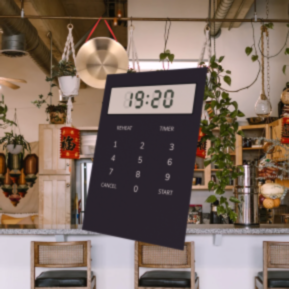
19,20
